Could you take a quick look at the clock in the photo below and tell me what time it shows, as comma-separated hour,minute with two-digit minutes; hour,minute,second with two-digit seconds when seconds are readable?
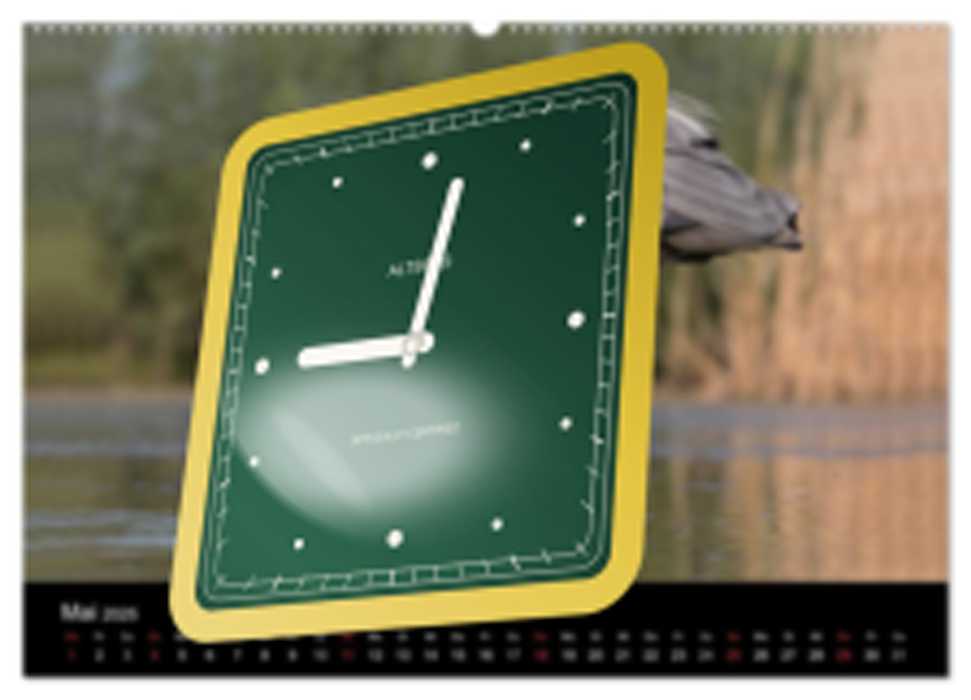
9,02
